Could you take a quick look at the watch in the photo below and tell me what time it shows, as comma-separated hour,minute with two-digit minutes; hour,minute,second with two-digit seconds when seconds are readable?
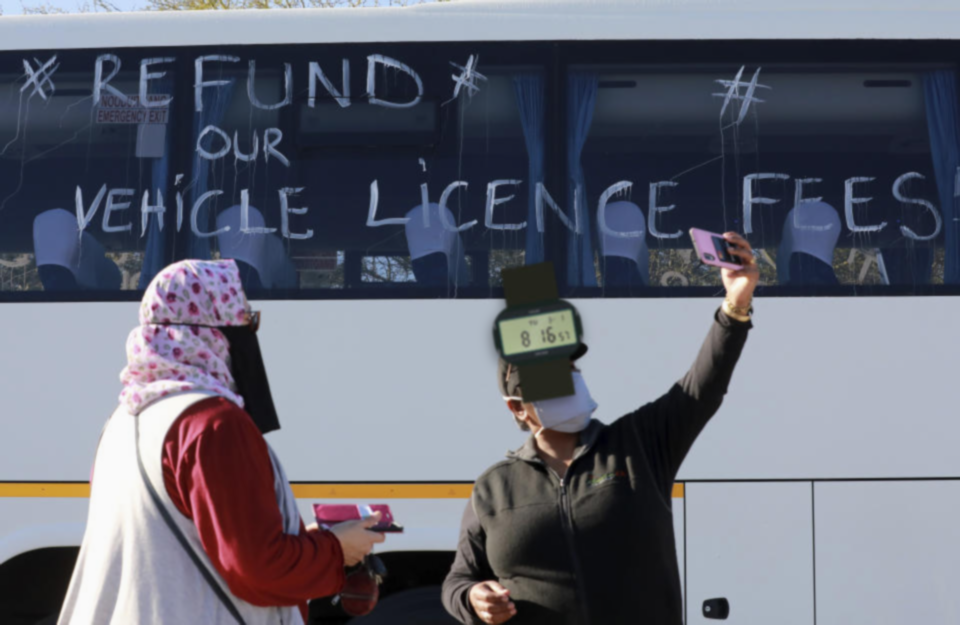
8,16
